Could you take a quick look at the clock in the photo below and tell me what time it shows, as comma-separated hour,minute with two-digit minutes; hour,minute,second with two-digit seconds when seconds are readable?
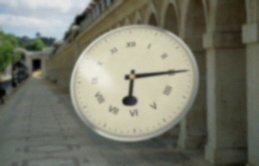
6,15
